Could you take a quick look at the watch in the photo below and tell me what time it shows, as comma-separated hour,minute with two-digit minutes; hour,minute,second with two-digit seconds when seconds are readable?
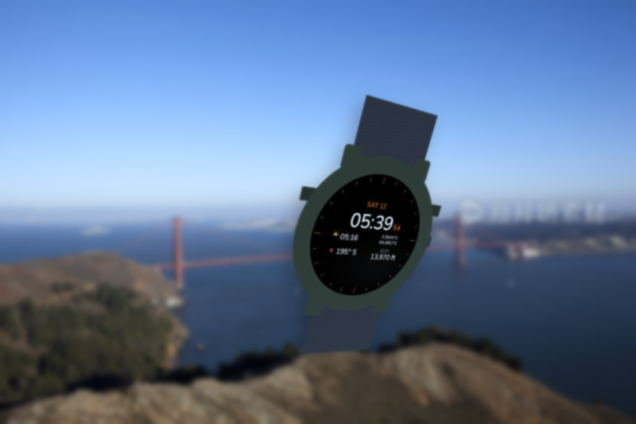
5,39
